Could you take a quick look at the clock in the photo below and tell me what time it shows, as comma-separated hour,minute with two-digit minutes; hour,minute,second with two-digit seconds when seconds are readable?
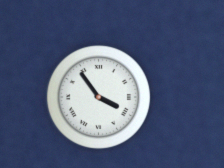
3,54
